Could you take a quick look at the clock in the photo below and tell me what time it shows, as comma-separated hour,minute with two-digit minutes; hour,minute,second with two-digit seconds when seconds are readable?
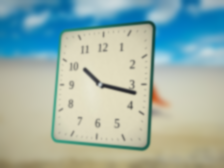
10,17
